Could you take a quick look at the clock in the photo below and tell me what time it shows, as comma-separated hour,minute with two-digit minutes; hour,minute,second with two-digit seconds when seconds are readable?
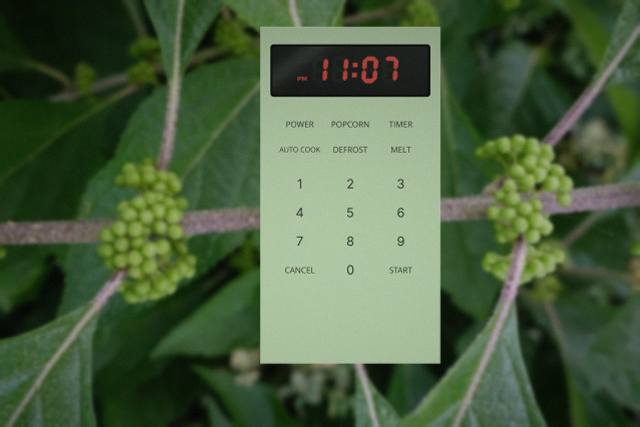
11,07
